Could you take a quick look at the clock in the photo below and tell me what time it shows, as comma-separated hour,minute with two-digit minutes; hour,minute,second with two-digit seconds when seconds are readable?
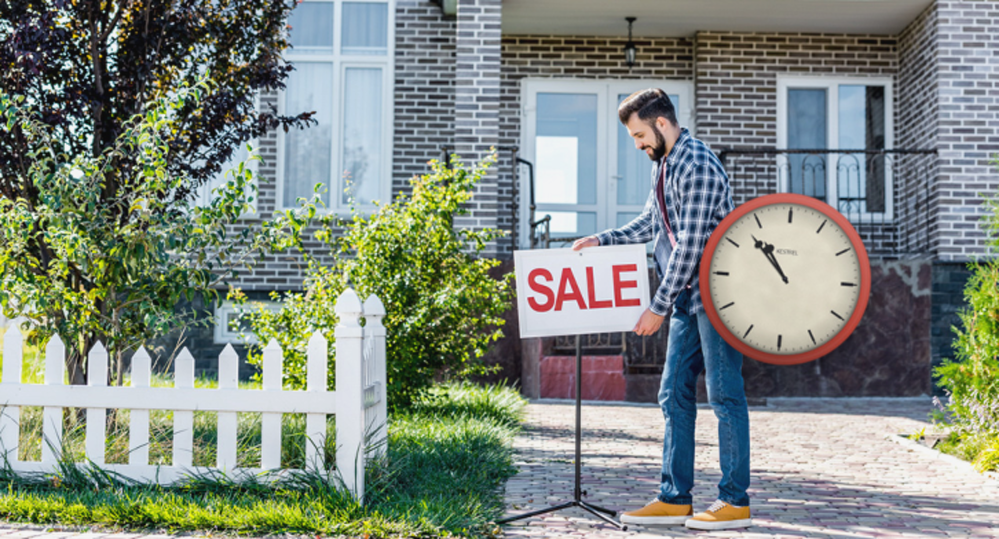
10,53
